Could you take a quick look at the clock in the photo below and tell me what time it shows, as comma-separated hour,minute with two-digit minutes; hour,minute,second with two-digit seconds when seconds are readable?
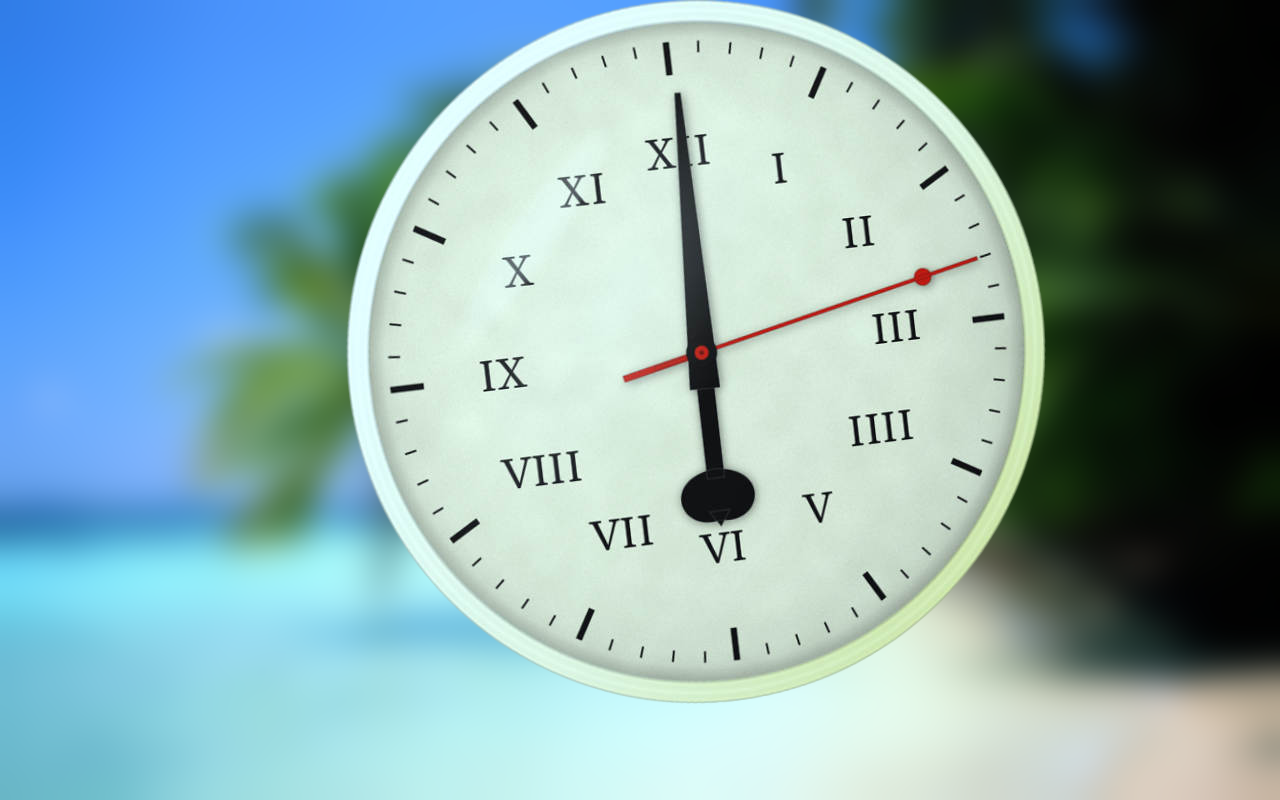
6,00,13
